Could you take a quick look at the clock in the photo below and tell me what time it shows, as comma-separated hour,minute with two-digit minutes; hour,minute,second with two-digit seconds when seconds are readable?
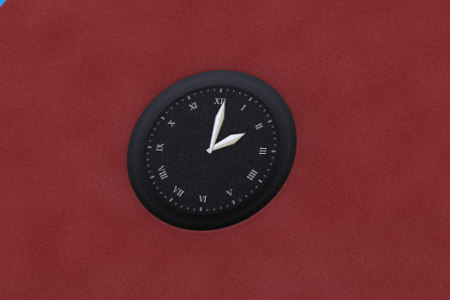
2,01
